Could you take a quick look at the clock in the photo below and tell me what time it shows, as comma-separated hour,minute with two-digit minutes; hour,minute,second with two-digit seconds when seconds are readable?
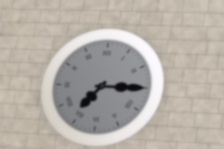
7,15
